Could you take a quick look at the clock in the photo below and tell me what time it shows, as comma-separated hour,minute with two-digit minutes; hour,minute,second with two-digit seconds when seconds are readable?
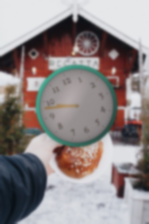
9,48
